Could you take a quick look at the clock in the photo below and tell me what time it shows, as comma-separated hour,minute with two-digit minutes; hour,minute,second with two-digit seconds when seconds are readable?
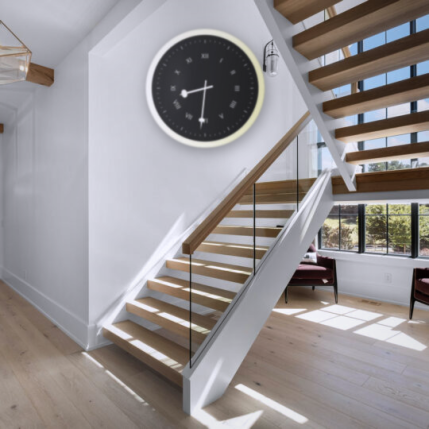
8,31
